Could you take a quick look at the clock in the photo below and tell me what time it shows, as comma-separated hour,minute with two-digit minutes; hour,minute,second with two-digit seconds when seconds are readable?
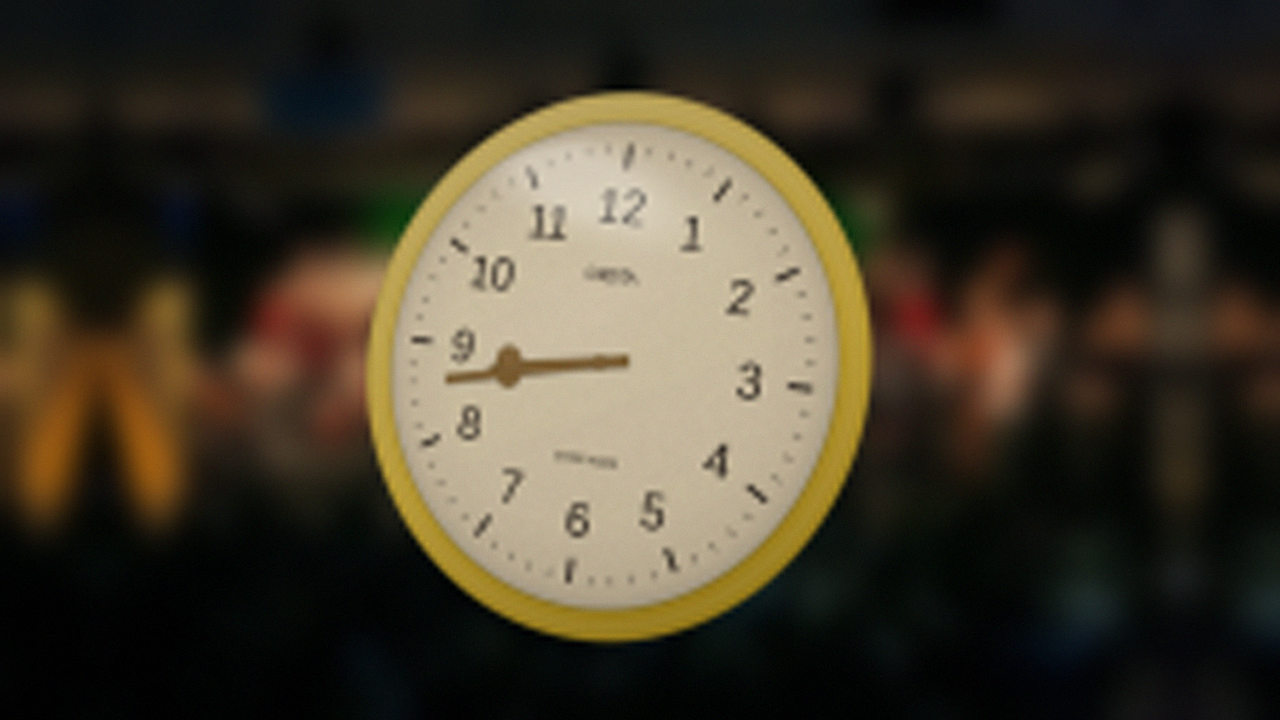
8,43
